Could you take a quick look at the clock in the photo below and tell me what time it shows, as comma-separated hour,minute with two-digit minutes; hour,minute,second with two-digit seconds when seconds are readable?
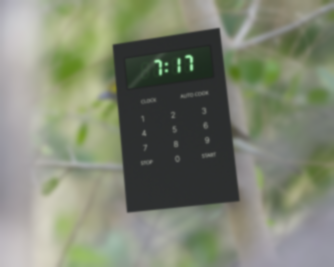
7,17
